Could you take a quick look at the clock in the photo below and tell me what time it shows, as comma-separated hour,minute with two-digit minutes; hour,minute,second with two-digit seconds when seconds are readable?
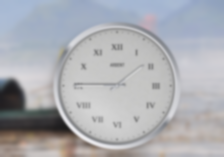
1,45
